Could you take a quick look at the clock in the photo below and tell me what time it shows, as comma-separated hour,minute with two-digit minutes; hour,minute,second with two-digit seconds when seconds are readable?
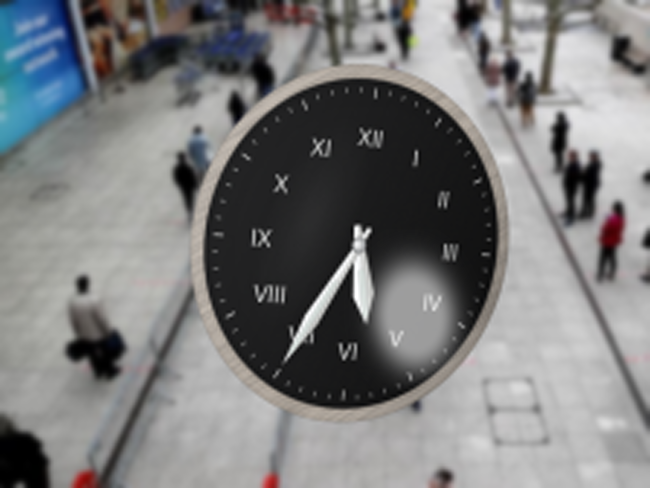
5,35
